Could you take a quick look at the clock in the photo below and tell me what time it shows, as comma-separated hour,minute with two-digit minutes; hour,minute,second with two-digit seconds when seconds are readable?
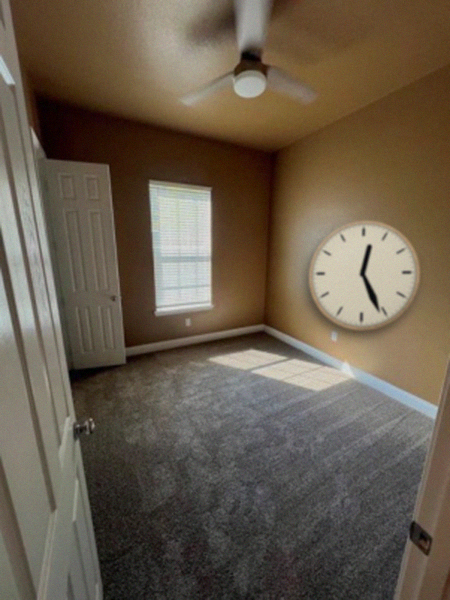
12,26
